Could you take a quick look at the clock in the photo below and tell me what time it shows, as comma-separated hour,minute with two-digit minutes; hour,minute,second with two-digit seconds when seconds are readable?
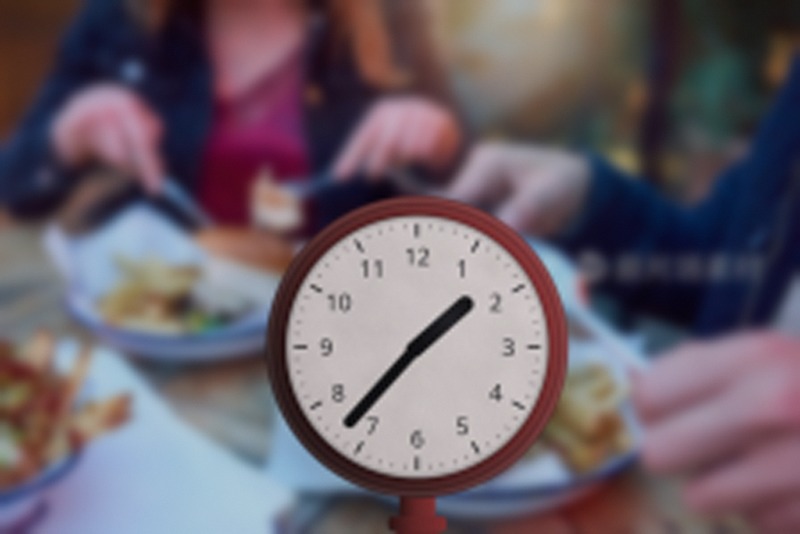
1,37
